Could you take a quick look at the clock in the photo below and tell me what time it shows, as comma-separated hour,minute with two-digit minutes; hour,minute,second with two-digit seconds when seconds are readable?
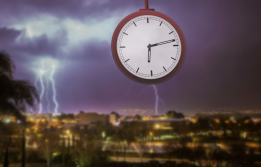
6,13
